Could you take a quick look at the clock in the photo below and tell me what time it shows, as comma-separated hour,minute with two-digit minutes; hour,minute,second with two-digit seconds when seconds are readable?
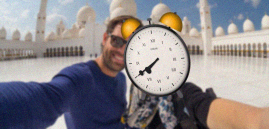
7,40
